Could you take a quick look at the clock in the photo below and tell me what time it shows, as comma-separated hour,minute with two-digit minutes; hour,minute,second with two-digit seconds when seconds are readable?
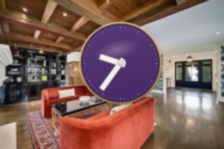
9,36
